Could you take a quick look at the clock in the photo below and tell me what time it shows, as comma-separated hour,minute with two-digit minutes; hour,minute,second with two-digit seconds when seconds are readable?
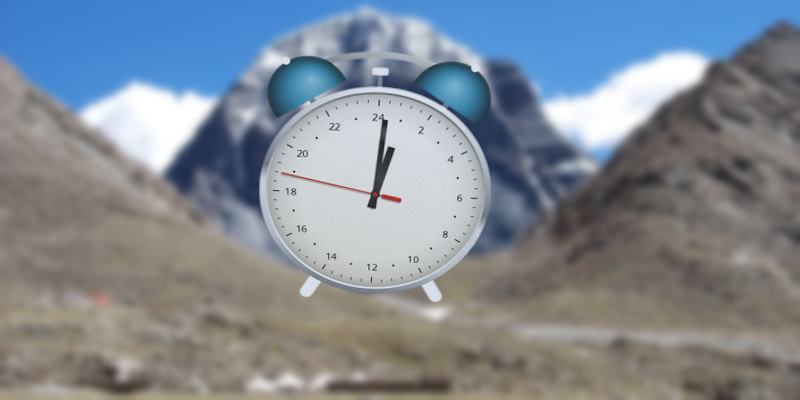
1,00,47
